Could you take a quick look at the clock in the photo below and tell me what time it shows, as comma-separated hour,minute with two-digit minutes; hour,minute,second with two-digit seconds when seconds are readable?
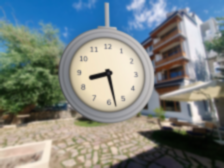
8,28
